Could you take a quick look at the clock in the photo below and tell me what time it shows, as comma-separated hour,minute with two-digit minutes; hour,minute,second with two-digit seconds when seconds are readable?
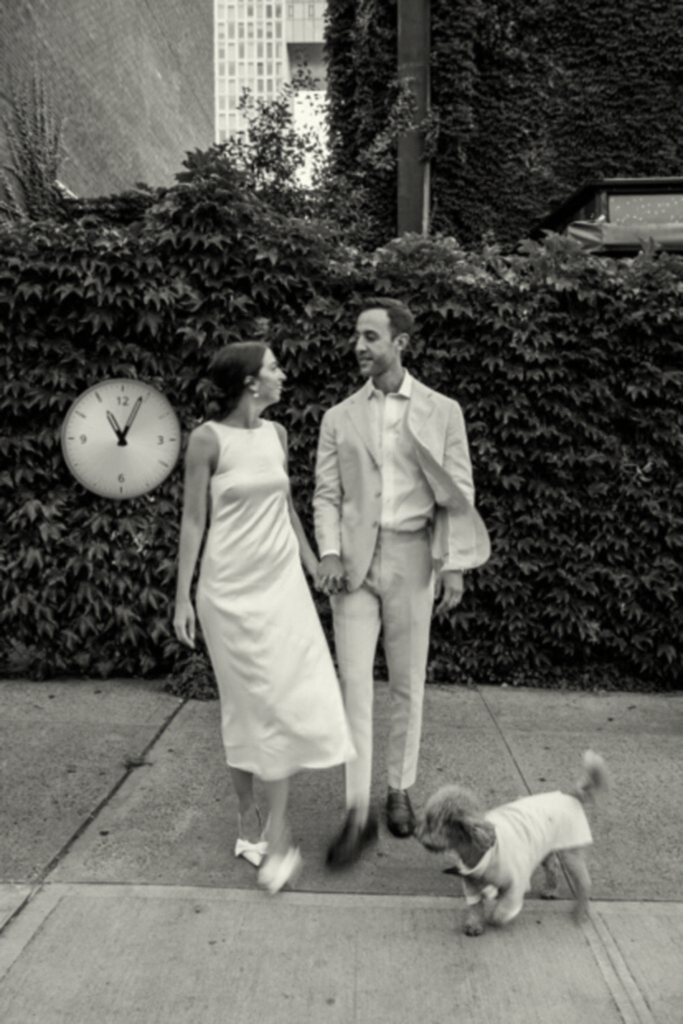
11,04
